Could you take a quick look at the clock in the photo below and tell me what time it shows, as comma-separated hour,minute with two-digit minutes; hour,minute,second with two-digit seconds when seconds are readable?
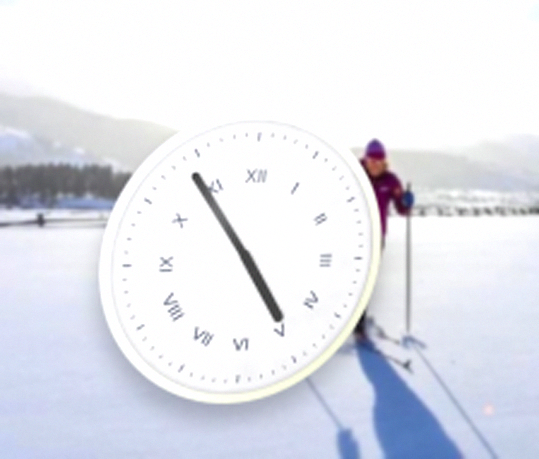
4,54
